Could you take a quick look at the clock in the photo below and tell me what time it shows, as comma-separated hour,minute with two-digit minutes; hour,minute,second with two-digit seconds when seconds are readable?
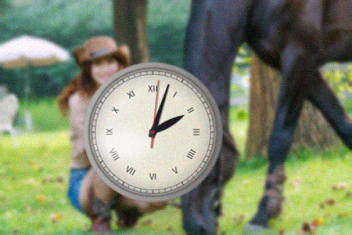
2,03,01
